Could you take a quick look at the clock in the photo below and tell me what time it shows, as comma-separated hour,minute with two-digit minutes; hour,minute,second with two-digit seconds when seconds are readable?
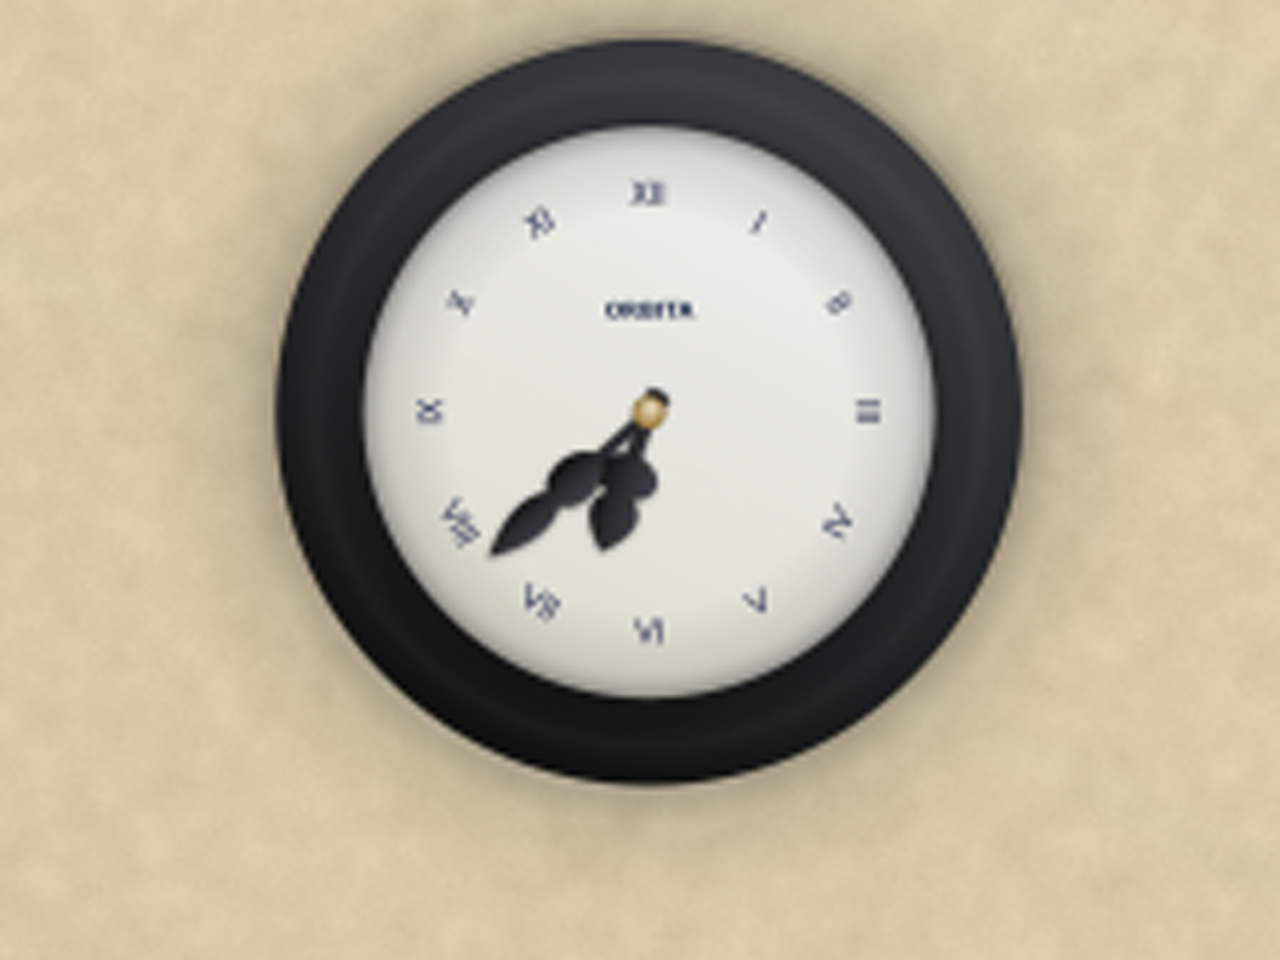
6,38
